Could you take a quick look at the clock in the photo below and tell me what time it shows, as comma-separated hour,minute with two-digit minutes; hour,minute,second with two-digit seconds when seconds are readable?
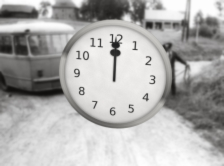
12,00
